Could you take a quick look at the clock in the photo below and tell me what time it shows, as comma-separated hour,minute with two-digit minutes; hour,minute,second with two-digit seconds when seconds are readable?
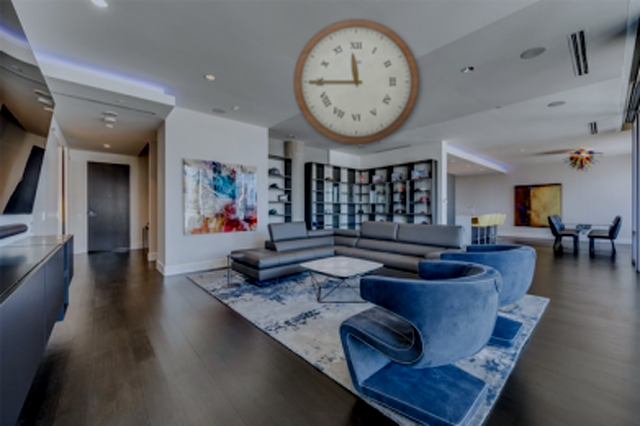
11,45
